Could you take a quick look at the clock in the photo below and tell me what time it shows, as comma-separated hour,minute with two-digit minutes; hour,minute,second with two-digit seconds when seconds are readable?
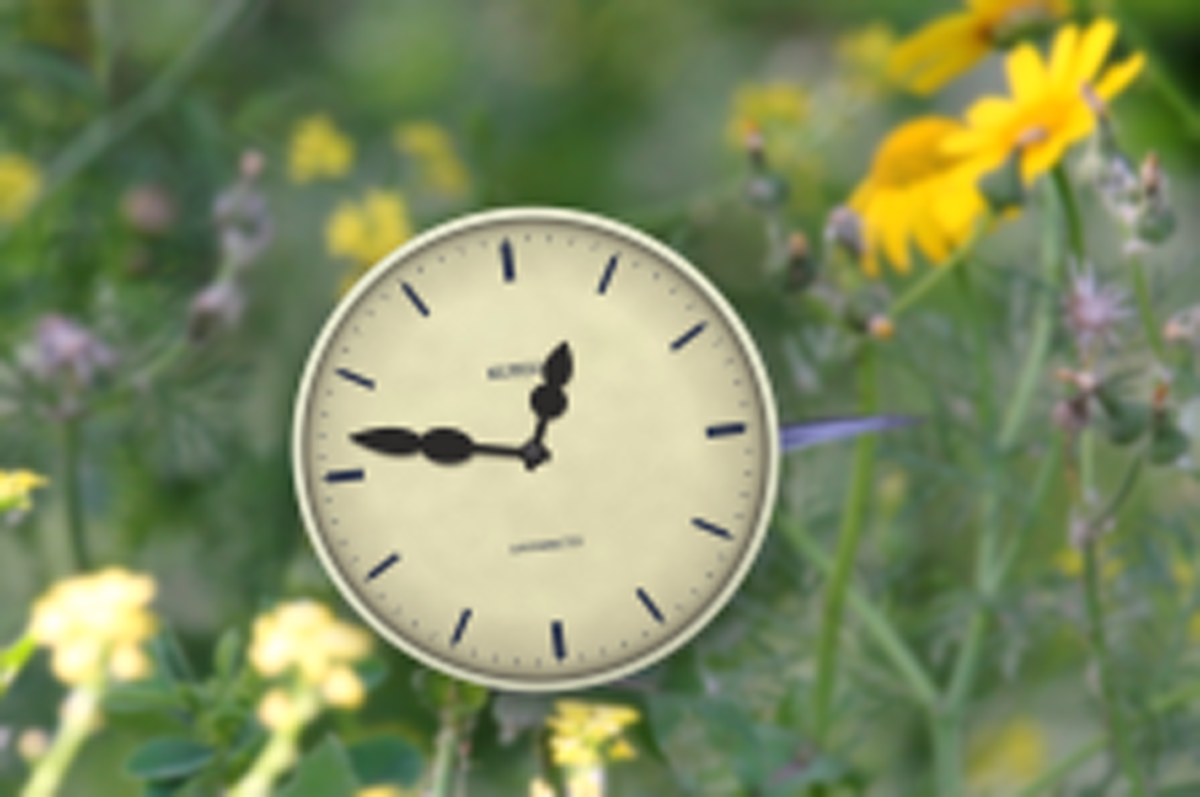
12,47
